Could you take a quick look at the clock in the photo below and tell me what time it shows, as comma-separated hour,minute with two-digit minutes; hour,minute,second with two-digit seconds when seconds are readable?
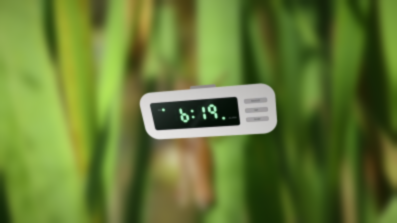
6,19
